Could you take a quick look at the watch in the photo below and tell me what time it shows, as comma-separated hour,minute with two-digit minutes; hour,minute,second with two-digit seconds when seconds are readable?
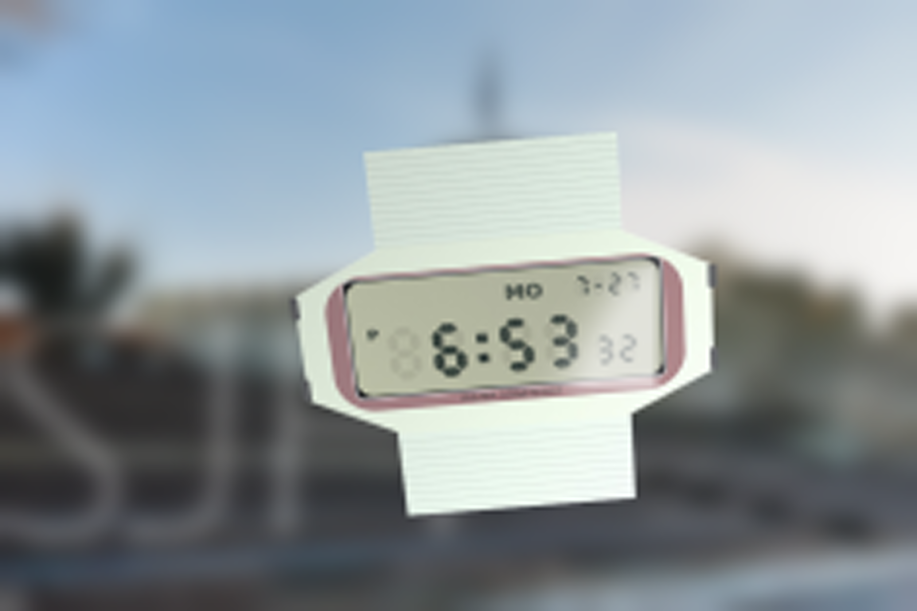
6,53,32
